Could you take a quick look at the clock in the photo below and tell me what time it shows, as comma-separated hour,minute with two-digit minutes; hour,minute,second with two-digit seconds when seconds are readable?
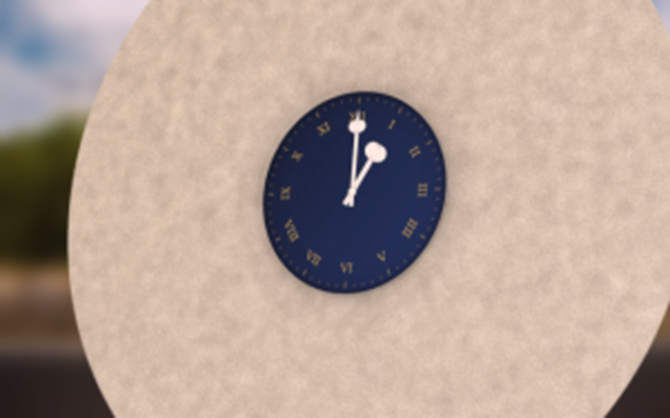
1,00
